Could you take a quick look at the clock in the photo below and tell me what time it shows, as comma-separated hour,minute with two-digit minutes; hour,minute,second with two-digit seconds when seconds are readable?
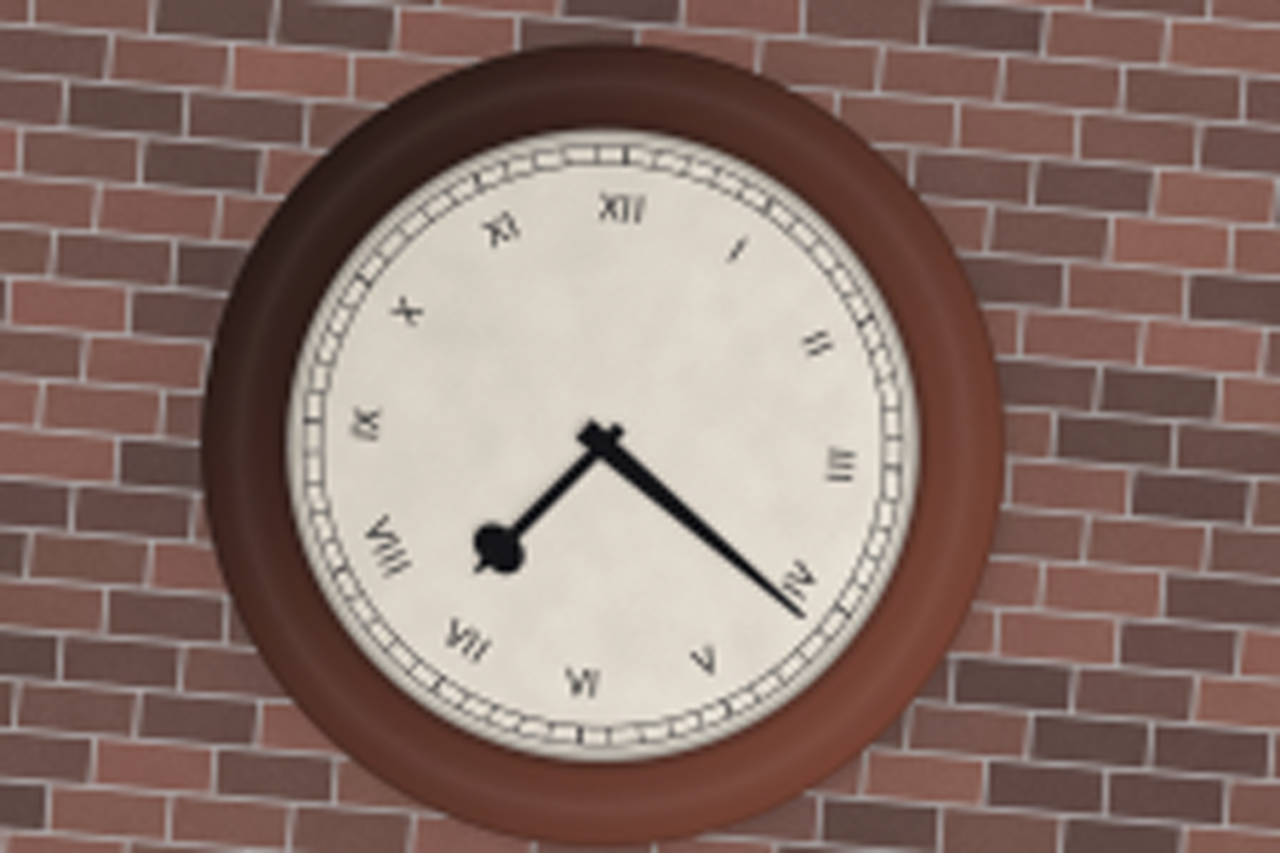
7,21
